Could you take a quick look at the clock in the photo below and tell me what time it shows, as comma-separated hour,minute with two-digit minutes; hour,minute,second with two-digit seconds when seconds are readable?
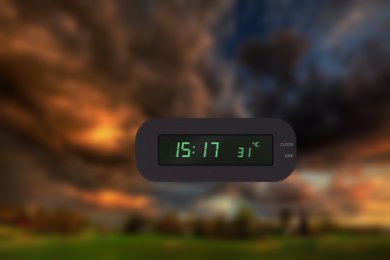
15,17
